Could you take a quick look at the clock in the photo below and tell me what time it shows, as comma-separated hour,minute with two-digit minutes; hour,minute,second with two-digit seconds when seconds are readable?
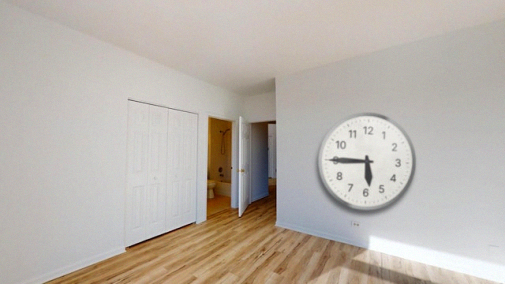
5,45
